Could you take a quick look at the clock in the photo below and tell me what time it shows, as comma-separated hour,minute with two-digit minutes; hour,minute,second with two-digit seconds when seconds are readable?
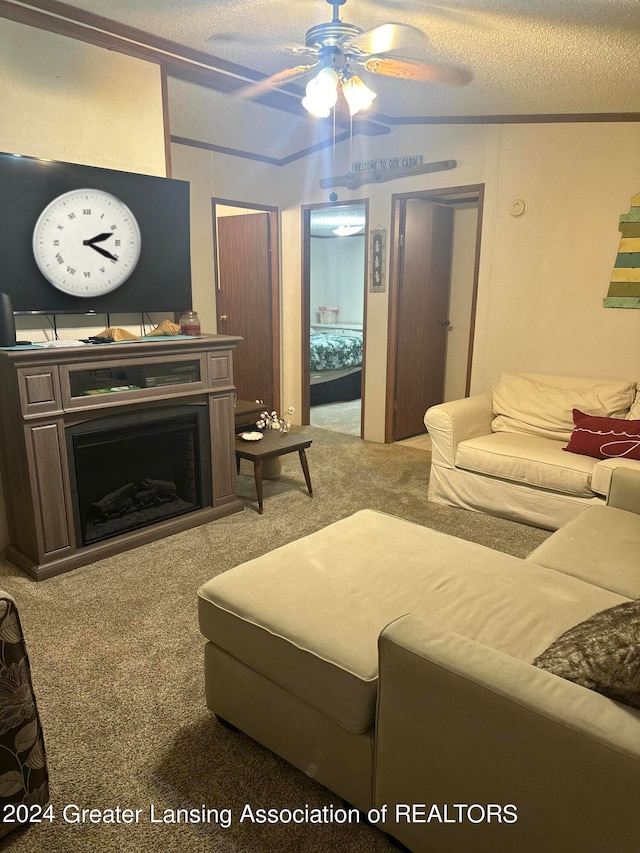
2,20
